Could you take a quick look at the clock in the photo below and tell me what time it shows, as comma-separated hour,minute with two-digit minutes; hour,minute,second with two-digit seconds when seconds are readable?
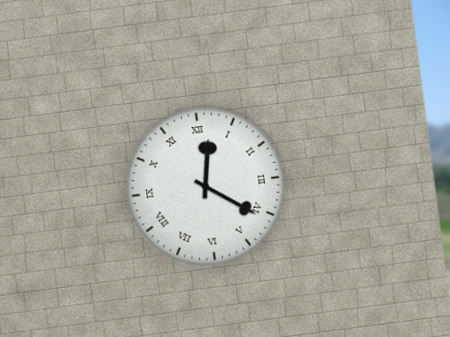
12,21
